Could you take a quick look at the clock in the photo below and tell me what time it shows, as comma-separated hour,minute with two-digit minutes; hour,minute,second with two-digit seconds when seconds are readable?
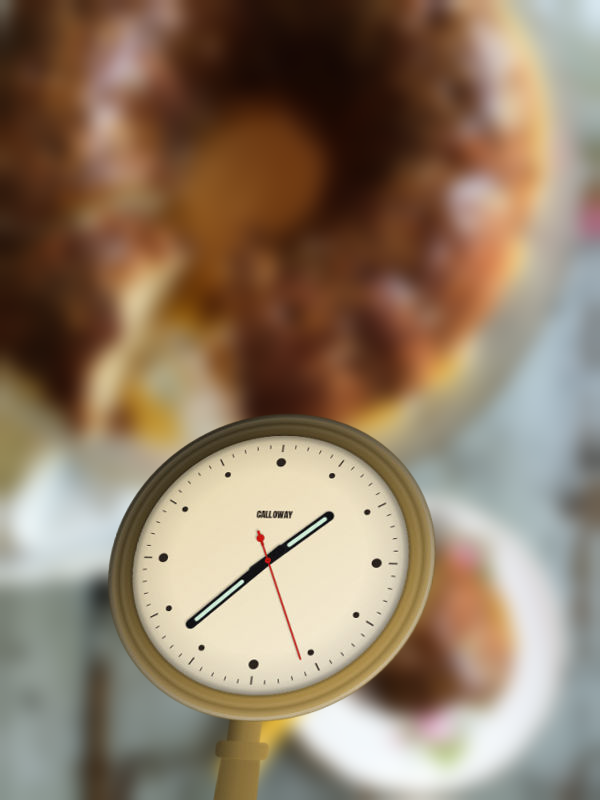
1,37,26
